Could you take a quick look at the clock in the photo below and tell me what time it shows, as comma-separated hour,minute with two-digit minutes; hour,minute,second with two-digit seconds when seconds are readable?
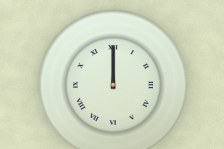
12,00
